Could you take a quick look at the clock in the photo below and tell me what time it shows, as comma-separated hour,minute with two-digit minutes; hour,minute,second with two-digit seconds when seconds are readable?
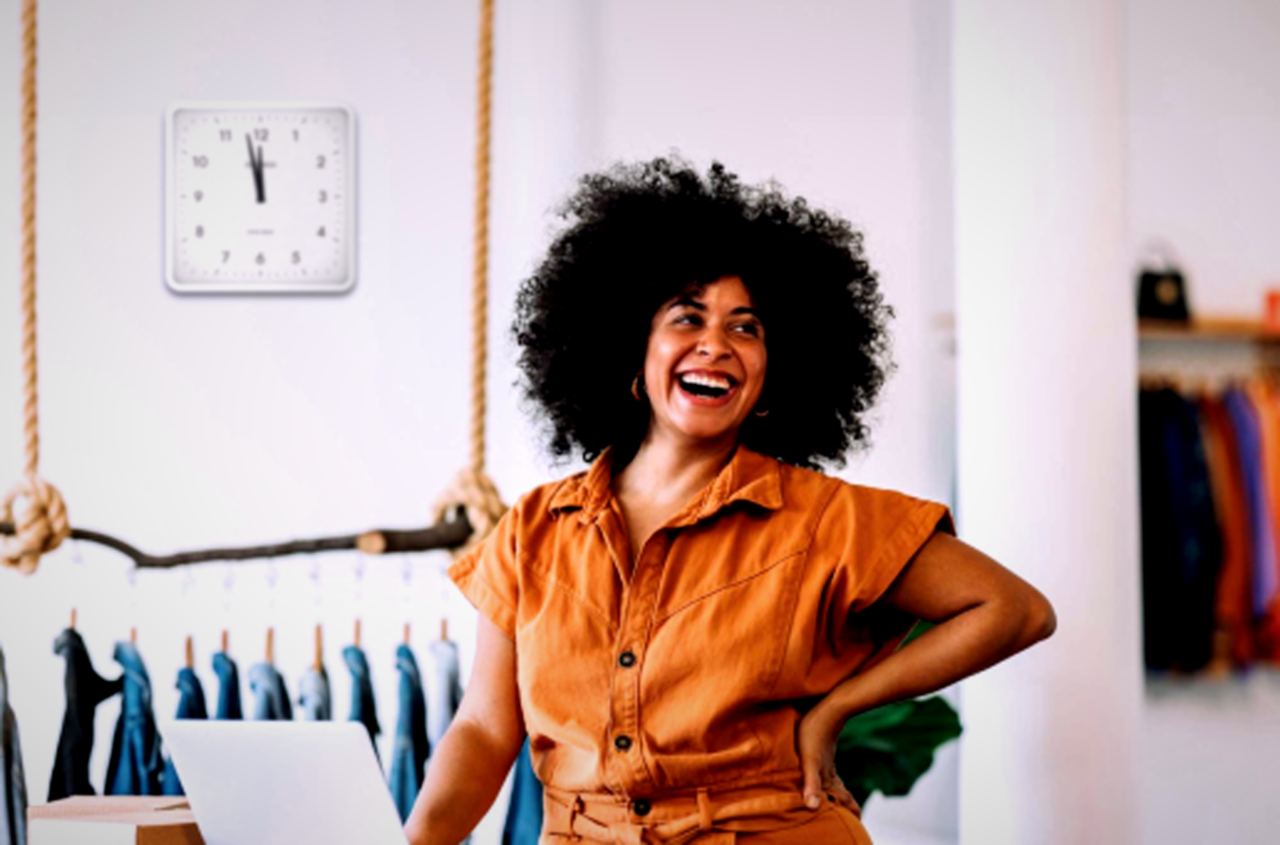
11,58
